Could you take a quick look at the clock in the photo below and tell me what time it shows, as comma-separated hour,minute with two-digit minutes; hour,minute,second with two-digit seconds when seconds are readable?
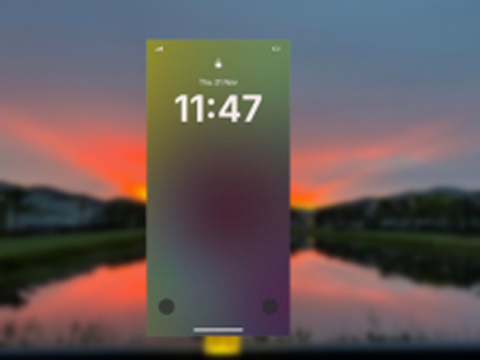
11,47
